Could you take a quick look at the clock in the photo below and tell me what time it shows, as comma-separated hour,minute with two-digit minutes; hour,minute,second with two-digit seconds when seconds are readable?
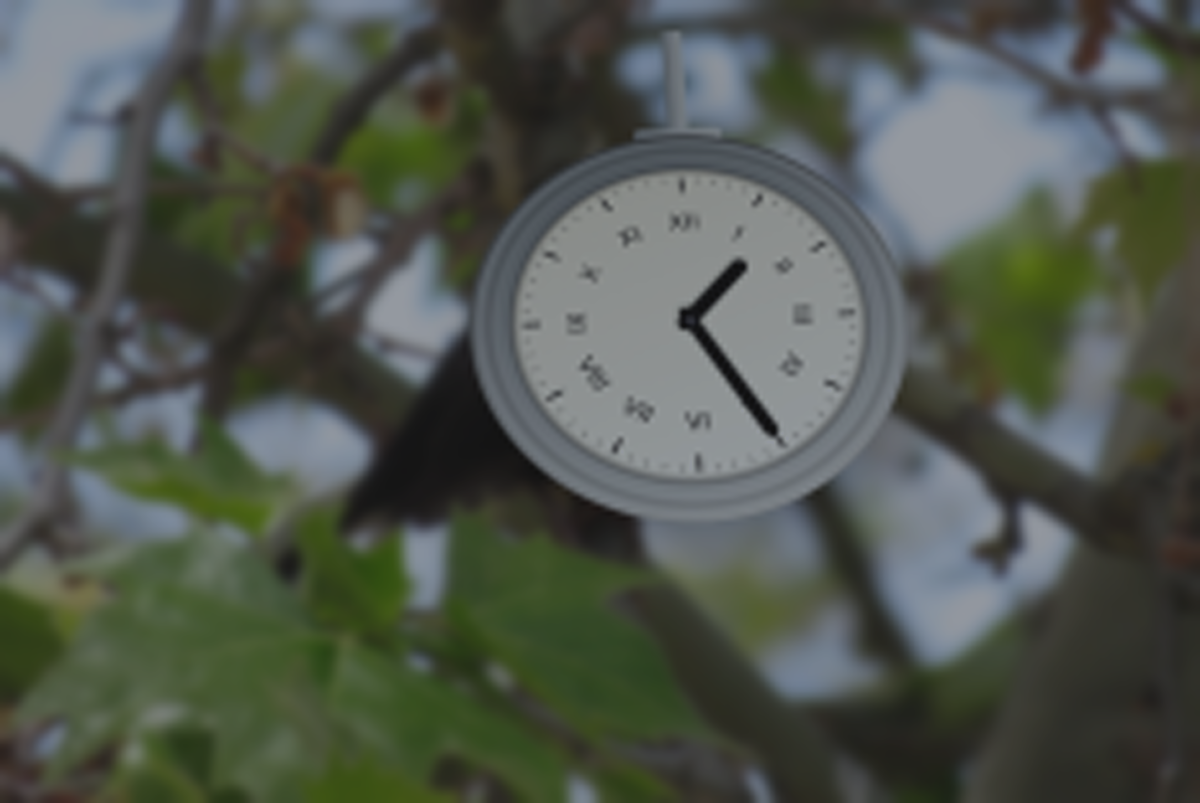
1,25
